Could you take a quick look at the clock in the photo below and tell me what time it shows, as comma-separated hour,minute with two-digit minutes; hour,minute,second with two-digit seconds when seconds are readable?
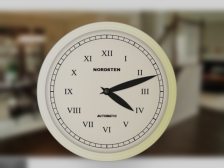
4,12
